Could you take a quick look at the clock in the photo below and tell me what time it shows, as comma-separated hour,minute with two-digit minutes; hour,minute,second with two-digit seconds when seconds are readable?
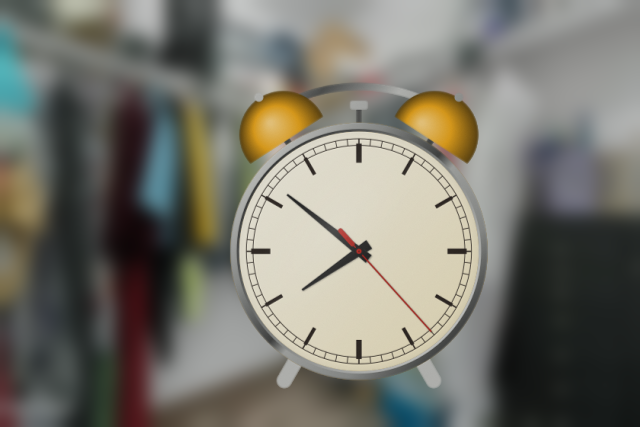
7,51,23
